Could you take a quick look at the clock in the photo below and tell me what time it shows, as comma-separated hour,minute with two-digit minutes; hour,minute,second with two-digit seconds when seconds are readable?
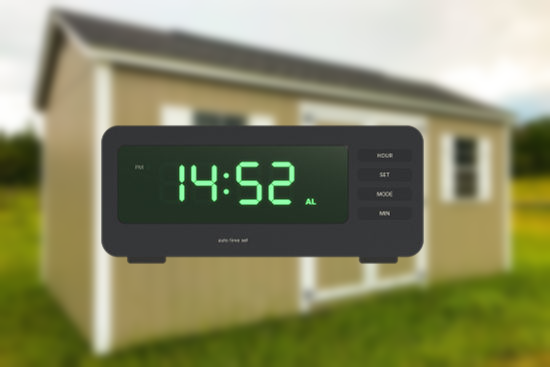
14,52
